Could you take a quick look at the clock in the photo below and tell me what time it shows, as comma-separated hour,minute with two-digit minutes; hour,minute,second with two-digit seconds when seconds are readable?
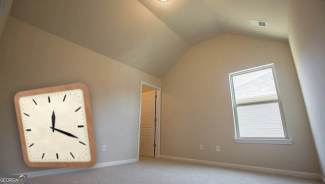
12,19
